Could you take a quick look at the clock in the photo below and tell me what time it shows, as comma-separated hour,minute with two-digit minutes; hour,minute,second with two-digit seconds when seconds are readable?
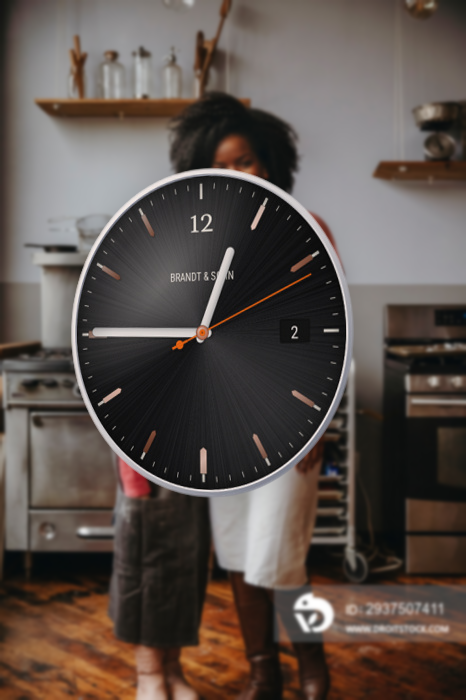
12,45,11
